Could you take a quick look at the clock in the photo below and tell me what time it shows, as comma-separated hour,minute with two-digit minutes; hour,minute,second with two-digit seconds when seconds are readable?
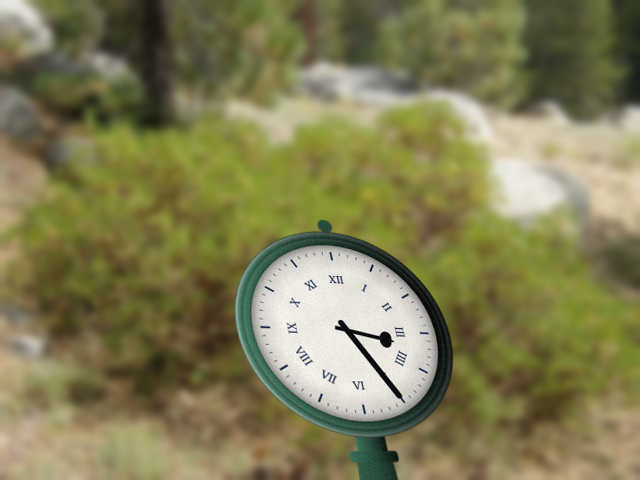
3,25
